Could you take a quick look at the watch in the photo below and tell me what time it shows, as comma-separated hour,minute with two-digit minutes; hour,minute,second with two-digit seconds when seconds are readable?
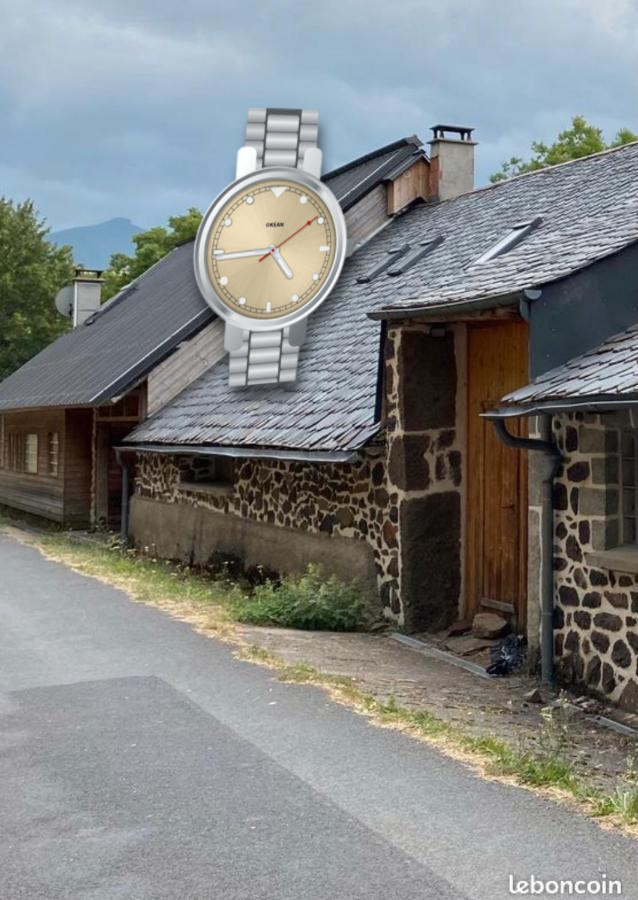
4,44,09
